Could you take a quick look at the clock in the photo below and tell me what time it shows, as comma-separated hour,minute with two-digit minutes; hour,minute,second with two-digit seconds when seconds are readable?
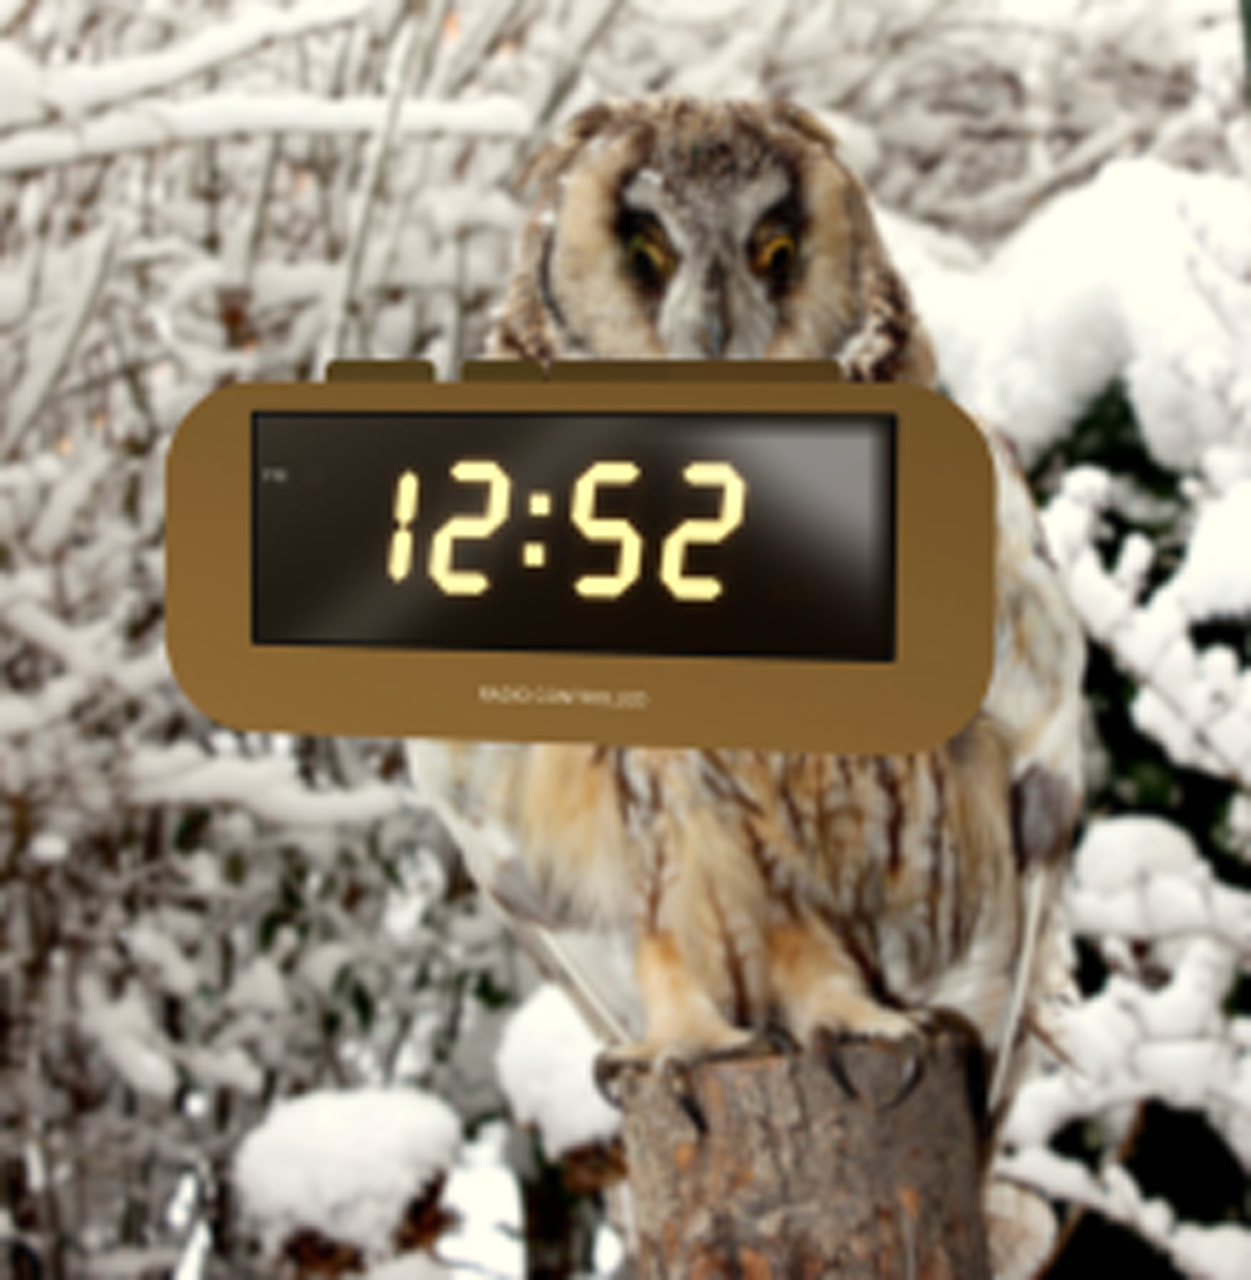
12,52
